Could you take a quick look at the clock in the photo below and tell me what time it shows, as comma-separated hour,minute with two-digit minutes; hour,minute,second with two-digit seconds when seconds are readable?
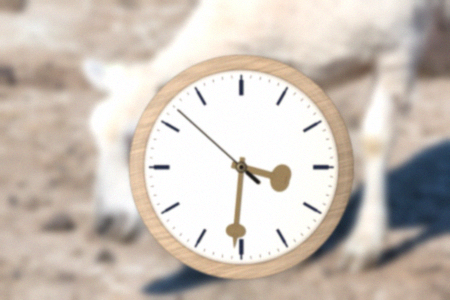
3,30,52
